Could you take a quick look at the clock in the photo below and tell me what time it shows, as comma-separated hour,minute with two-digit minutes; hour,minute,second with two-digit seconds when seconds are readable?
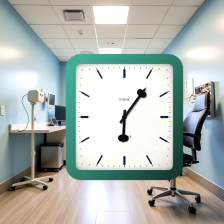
6,06
